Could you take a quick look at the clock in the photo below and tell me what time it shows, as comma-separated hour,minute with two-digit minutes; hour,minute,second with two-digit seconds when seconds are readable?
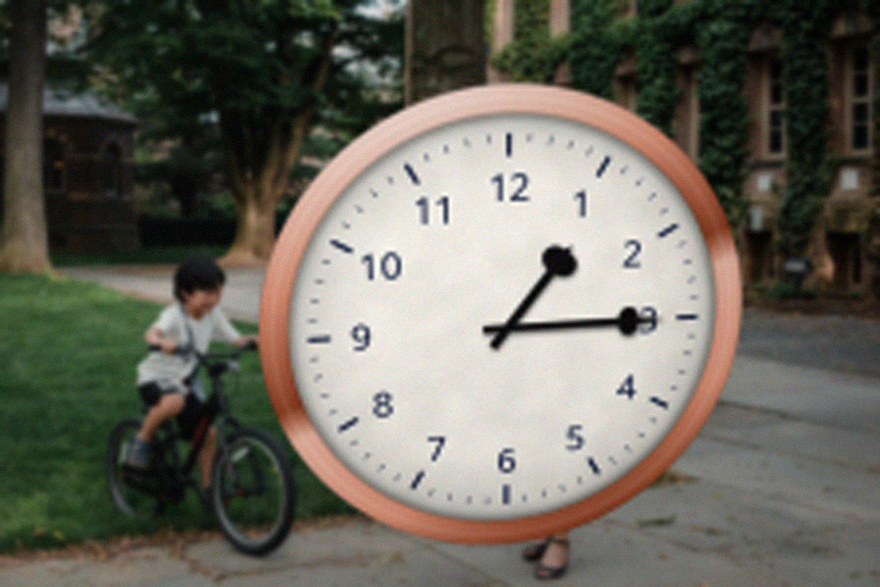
1,15
